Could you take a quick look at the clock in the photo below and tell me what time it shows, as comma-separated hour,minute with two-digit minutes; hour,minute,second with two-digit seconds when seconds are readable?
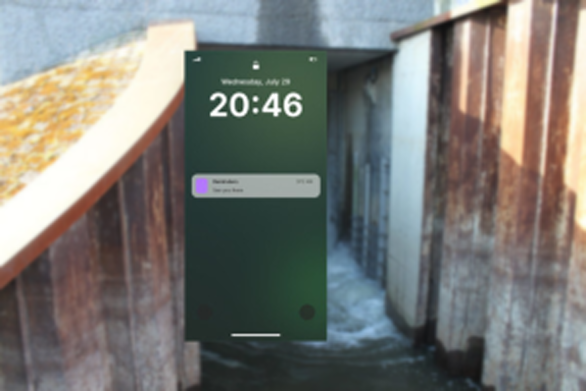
20,46
